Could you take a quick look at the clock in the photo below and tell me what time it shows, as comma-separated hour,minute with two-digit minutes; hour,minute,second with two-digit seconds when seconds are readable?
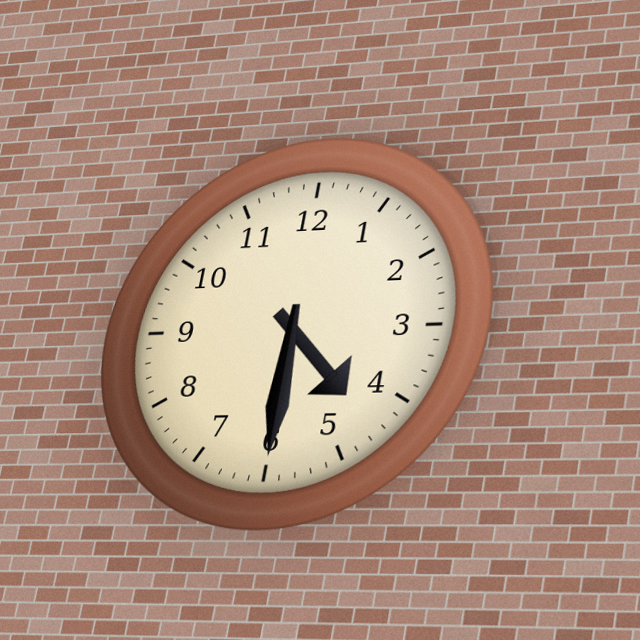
4,30
